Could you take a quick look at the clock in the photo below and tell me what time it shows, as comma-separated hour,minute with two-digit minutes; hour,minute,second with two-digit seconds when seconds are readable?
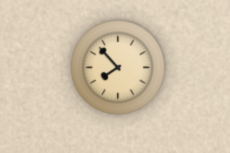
7,53
